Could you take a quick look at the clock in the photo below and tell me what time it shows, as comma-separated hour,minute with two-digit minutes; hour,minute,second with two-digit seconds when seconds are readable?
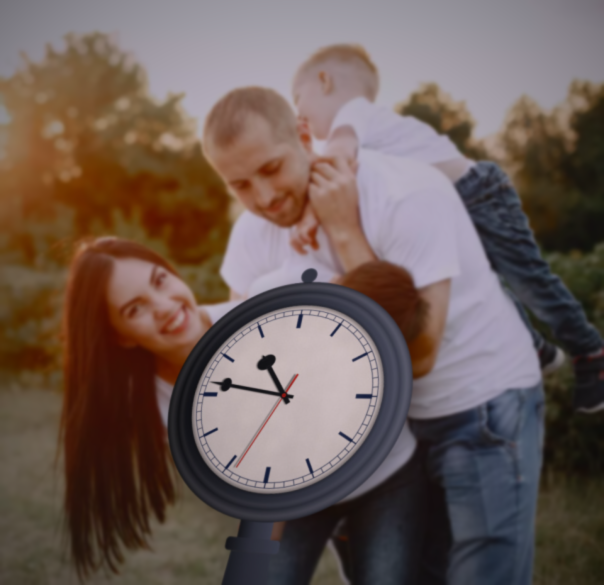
10,46,34
